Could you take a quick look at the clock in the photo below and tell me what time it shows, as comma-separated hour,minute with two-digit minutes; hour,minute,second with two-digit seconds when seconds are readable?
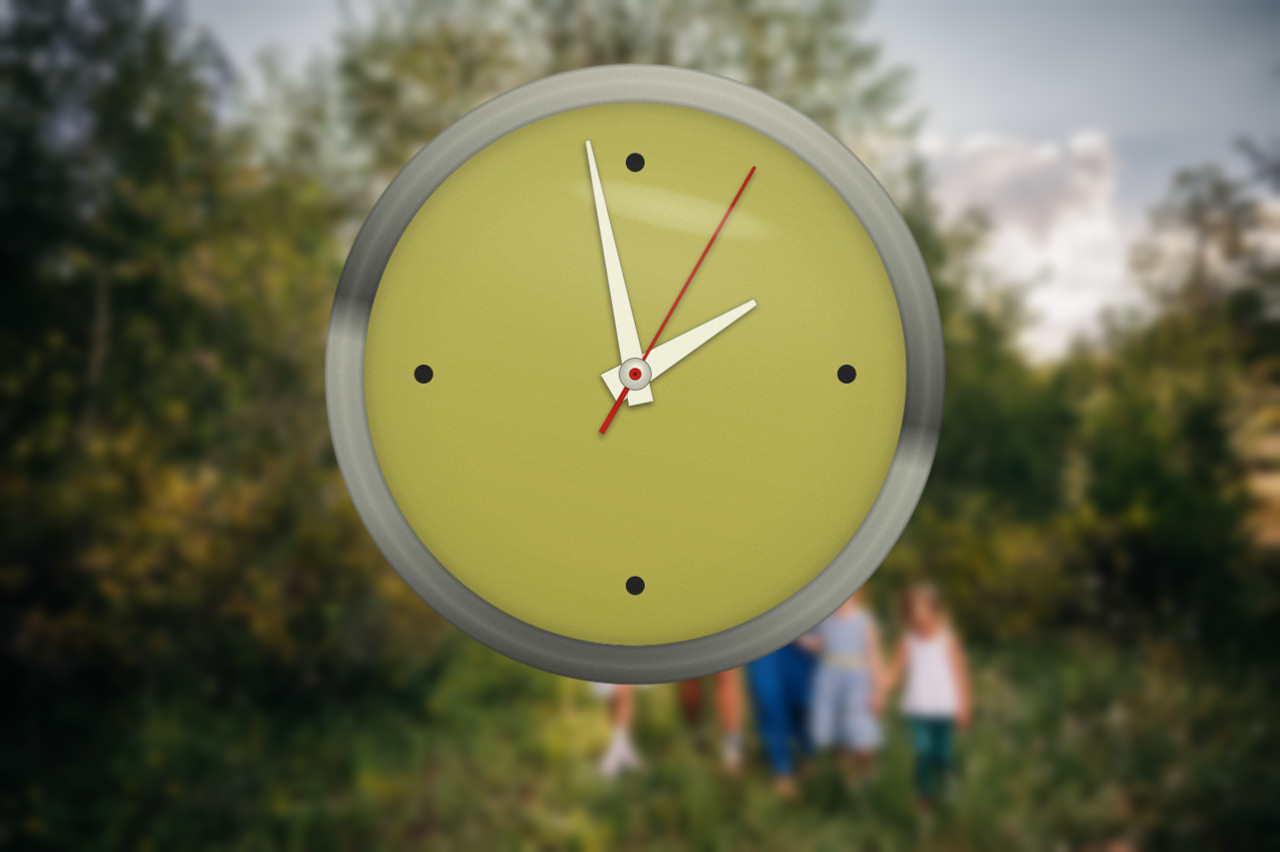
1,58,05
